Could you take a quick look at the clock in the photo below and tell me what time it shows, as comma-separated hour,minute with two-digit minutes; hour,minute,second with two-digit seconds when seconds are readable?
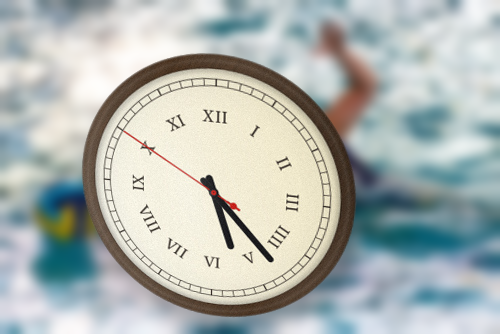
5,22,50
